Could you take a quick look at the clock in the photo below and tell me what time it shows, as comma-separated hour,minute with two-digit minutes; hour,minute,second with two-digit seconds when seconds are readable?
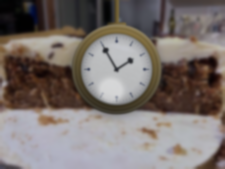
1,55
